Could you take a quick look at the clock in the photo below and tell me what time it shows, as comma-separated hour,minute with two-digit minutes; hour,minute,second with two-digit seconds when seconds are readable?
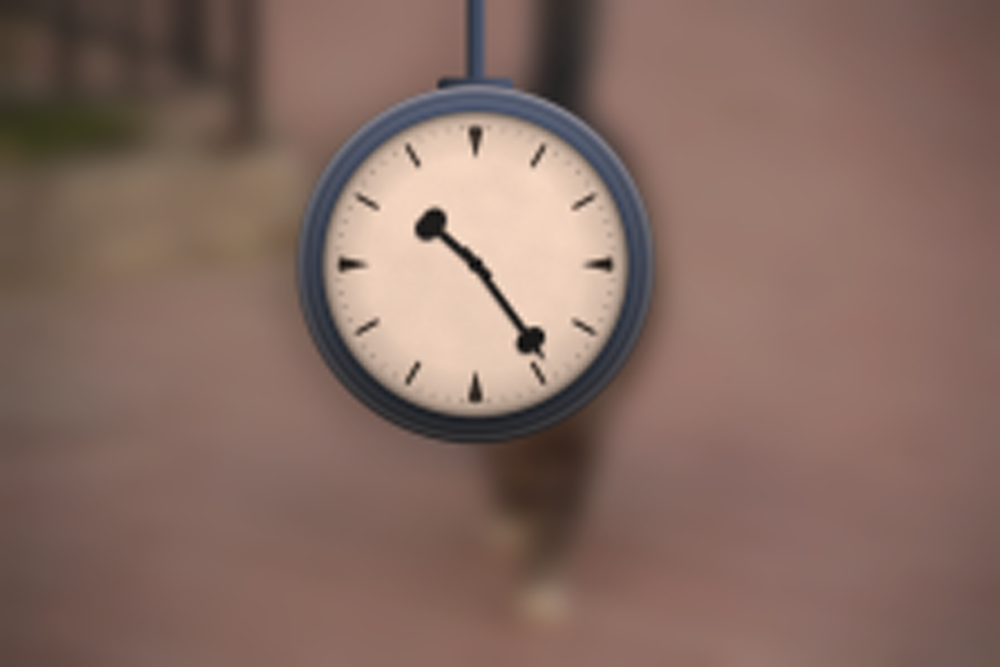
10,24
